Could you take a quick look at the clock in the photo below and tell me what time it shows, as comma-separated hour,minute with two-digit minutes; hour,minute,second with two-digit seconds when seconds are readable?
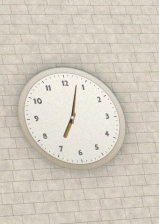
7,03
